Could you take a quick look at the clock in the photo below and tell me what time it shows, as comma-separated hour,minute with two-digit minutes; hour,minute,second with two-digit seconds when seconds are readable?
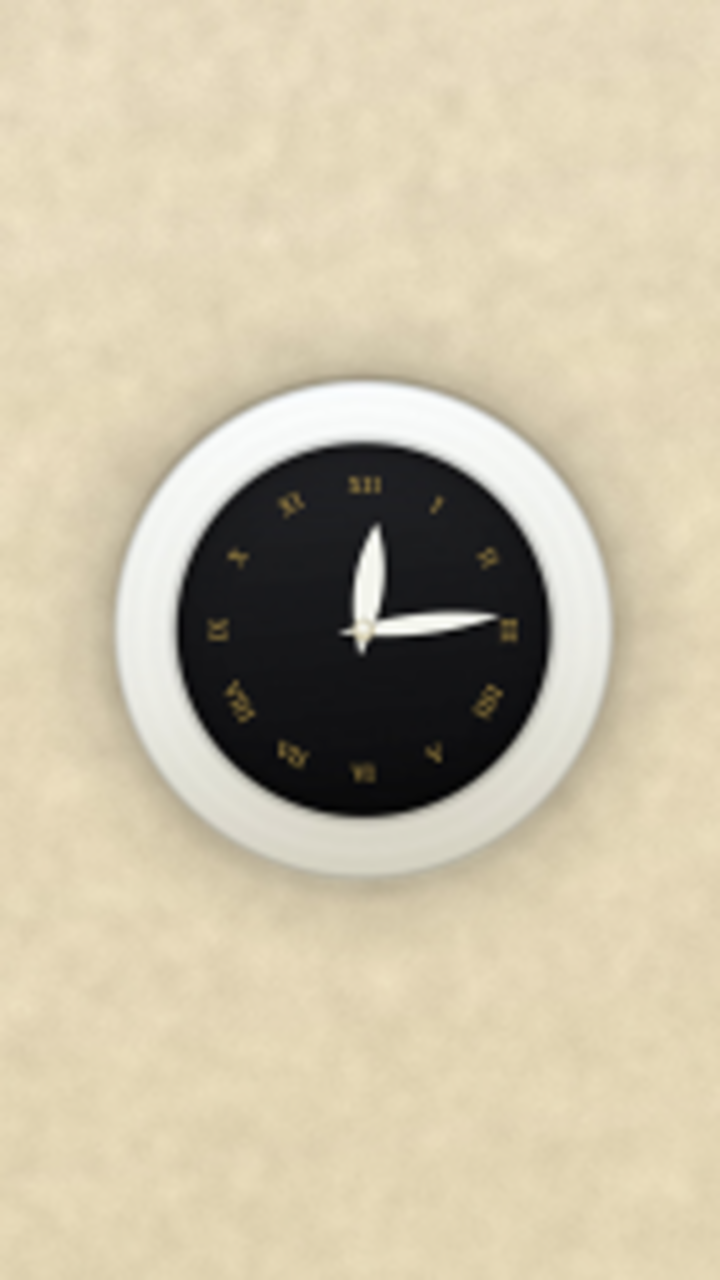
12,14
